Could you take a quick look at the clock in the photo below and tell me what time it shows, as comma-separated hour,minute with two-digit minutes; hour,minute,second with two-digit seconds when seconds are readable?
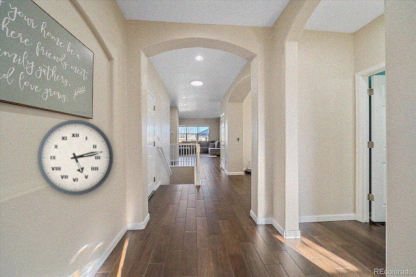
5,13
